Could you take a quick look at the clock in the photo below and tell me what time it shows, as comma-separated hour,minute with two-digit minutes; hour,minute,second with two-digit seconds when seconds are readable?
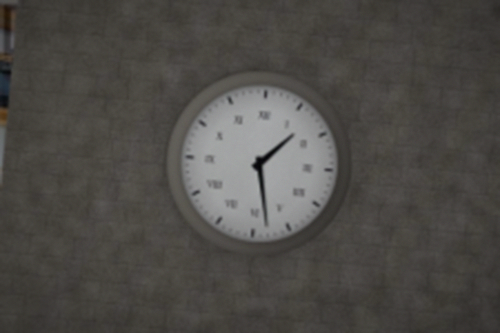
1,28
